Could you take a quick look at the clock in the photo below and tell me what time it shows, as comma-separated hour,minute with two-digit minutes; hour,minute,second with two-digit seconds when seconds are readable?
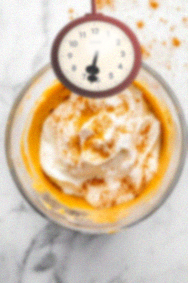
6,32
